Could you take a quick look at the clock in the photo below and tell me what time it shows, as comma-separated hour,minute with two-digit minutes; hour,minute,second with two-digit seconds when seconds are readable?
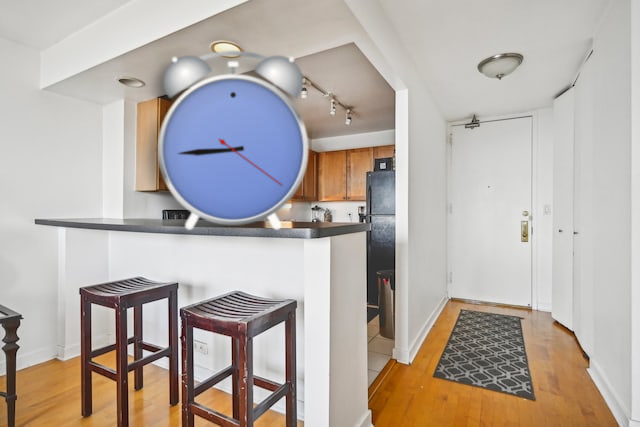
8,44,21
